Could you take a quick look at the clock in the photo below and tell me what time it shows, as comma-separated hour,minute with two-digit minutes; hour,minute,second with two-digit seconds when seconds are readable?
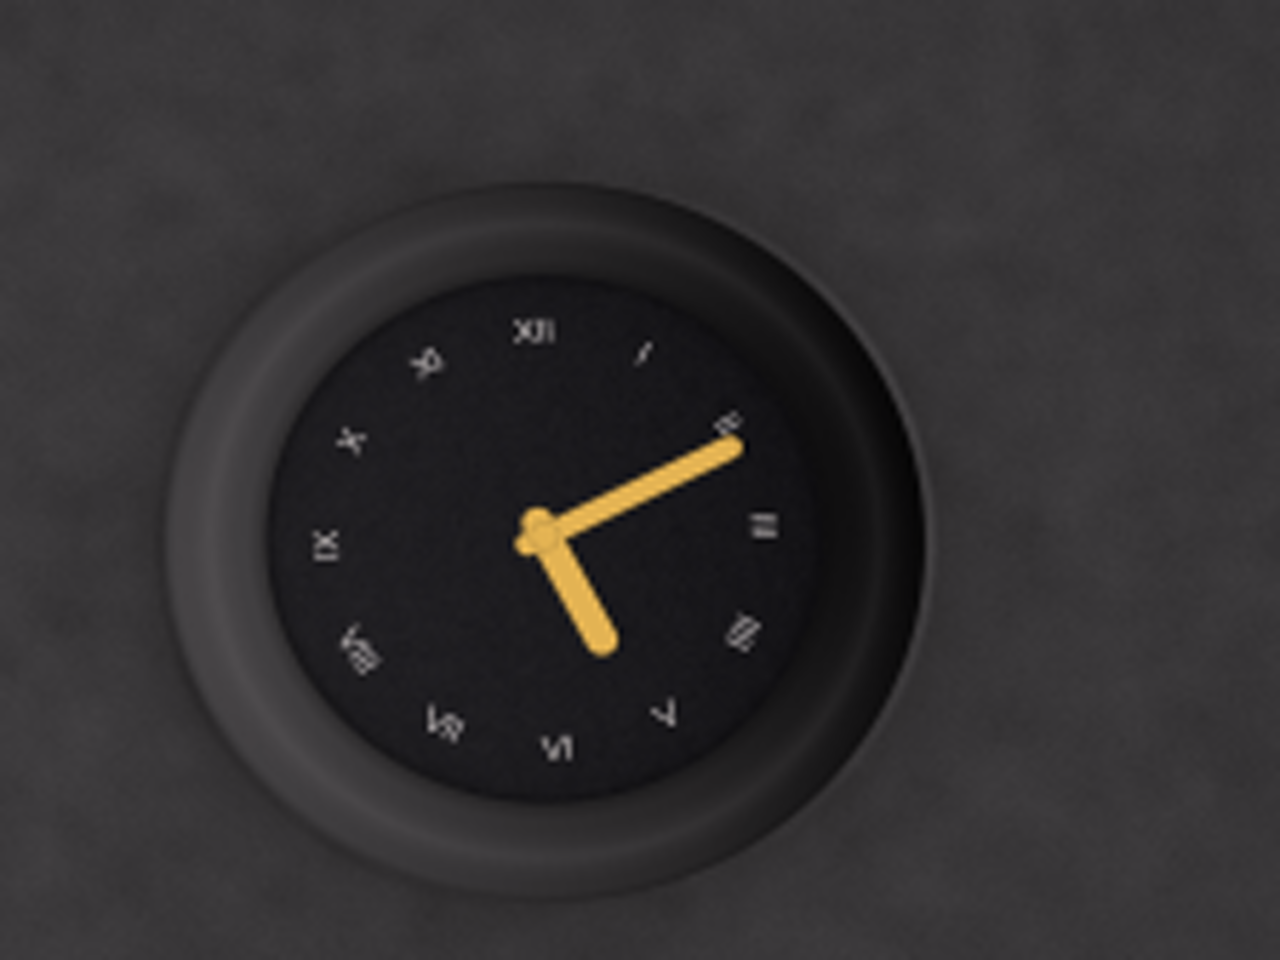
5,11
